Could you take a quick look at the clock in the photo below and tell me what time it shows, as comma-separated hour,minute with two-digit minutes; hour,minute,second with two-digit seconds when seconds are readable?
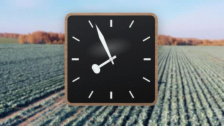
7,56
